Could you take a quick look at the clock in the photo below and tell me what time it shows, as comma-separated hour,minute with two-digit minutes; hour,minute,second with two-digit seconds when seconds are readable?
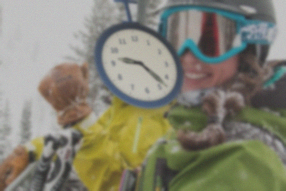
9,23
